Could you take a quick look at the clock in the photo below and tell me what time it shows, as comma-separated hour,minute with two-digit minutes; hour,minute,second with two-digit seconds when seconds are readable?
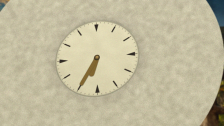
6,35
